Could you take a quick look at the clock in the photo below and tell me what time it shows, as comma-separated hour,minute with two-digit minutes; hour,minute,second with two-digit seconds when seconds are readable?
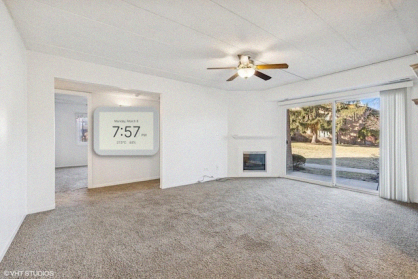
7,57
